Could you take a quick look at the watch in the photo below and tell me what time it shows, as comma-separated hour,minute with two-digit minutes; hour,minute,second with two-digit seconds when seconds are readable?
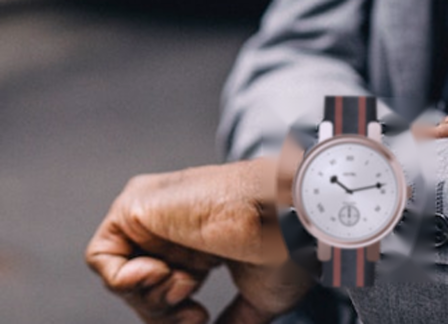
10,13
